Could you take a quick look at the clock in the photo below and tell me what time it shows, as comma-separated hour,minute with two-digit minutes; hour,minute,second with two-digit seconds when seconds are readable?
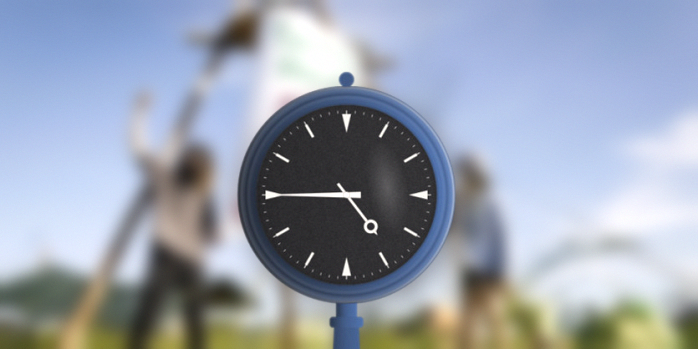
4,45
